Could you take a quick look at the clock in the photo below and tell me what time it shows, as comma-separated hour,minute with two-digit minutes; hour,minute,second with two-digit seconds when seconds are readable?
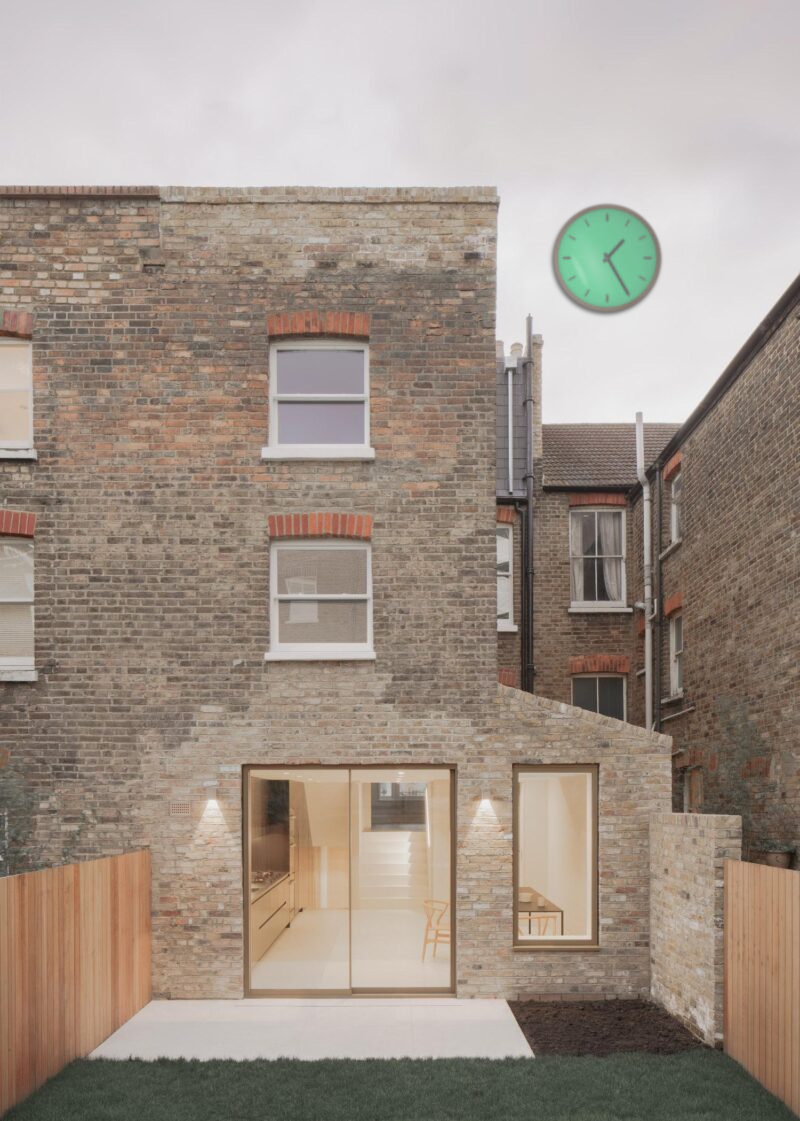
1,25
